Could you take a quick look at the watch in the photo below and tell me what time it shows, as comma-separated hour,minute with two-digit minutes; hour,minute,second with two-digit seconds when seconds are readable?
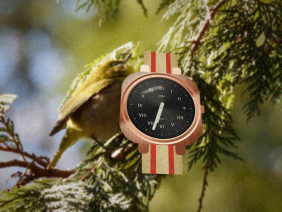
6,33
